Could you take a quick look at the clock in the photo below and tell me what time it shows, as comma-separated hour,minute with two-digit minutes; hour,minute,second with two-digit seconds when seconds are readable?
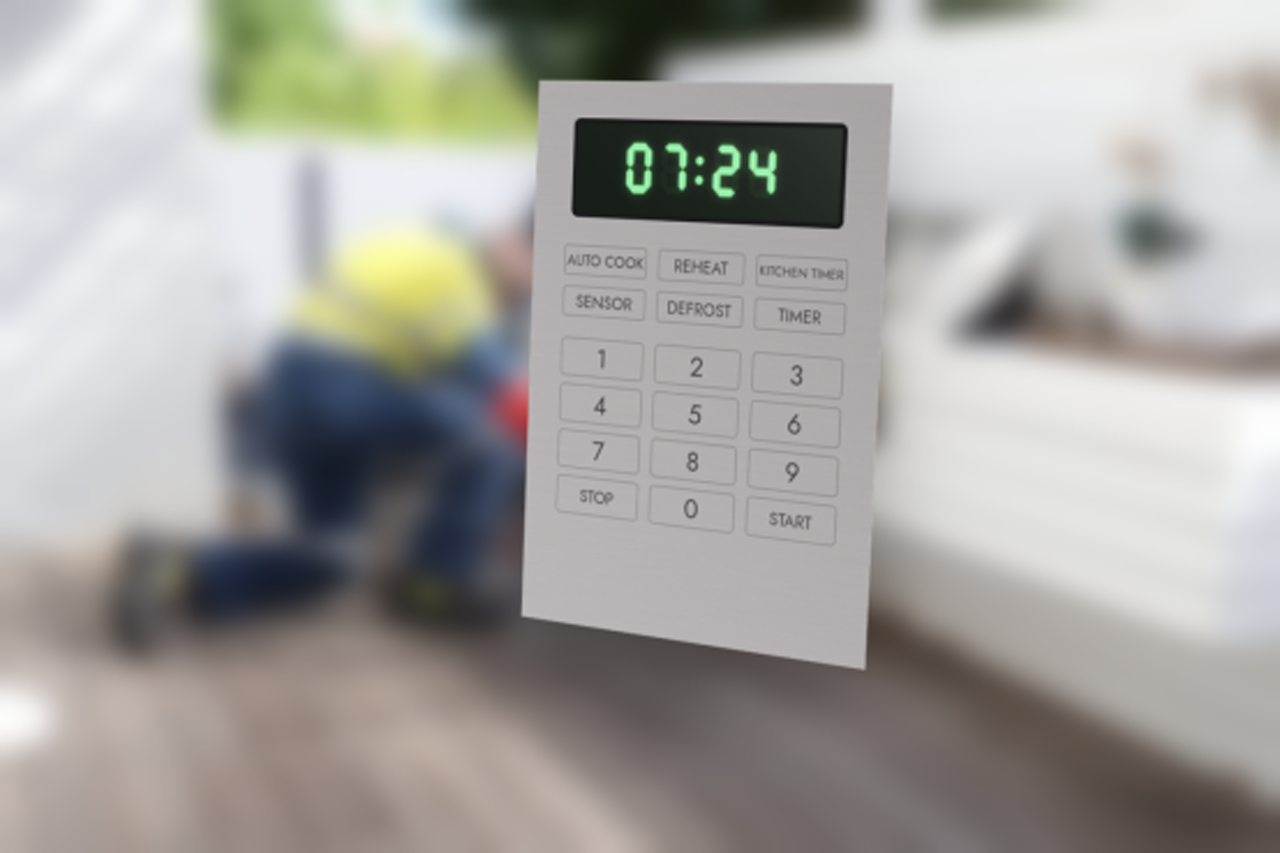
7,24
